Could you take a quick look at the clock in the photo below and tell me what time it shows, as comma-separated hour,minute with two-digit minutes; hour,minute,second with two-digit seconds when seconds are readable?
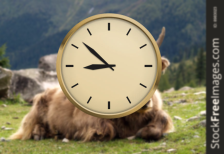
8,52
